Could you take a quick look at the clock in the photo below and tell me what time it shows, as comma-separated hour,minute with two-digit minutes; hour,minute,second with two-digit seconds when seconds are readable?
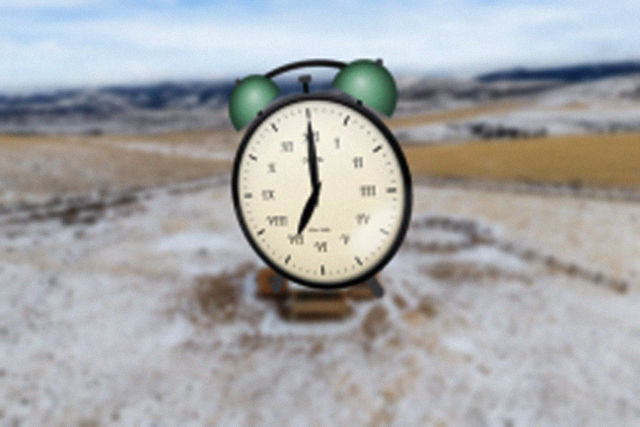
7,00
